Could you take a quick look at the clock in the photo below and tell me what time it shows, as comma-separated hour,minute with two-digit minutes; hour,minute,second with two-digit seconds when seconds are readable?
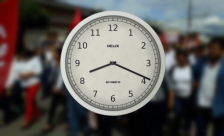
8,19
